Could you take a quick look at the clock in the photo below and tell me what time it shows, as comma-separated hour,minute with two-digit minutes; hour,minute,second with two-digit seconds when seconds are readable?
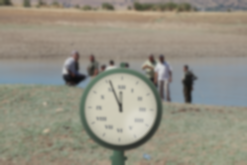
11,56
